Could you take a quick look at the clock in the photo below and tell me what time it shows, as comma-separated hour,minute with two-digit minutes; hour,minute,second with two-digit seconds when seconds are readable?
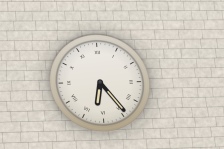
6,24
